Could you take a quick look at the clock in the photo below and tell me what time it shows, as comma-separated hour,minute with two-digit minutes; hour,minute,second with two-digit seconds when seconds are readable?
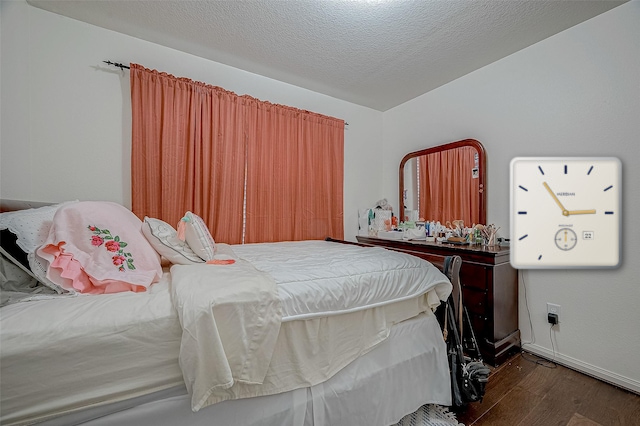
2,54
